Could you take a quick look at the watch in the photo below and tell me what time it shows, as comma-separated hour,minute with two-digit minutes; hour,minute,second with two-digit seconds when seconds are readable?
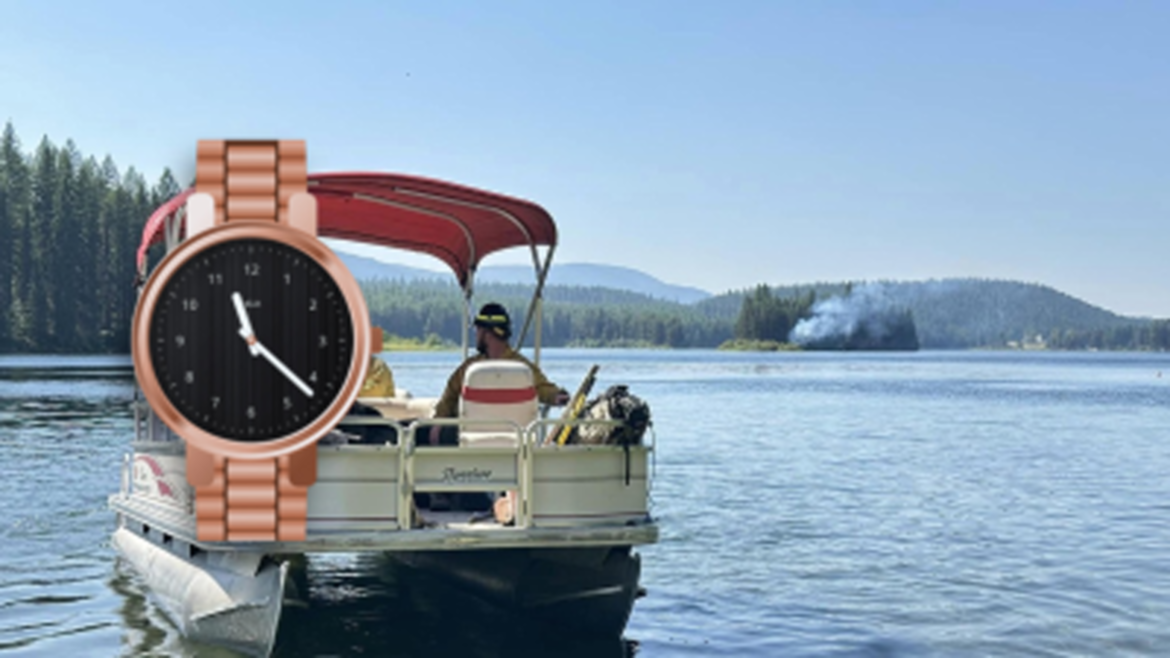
11,22
